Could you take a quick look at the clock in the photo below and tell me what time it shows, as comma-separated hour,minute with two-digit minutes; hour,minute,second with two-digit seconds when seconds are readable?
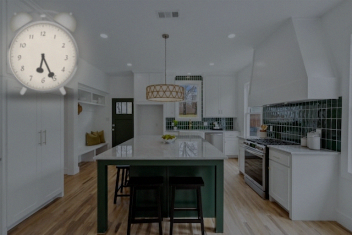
6,26
